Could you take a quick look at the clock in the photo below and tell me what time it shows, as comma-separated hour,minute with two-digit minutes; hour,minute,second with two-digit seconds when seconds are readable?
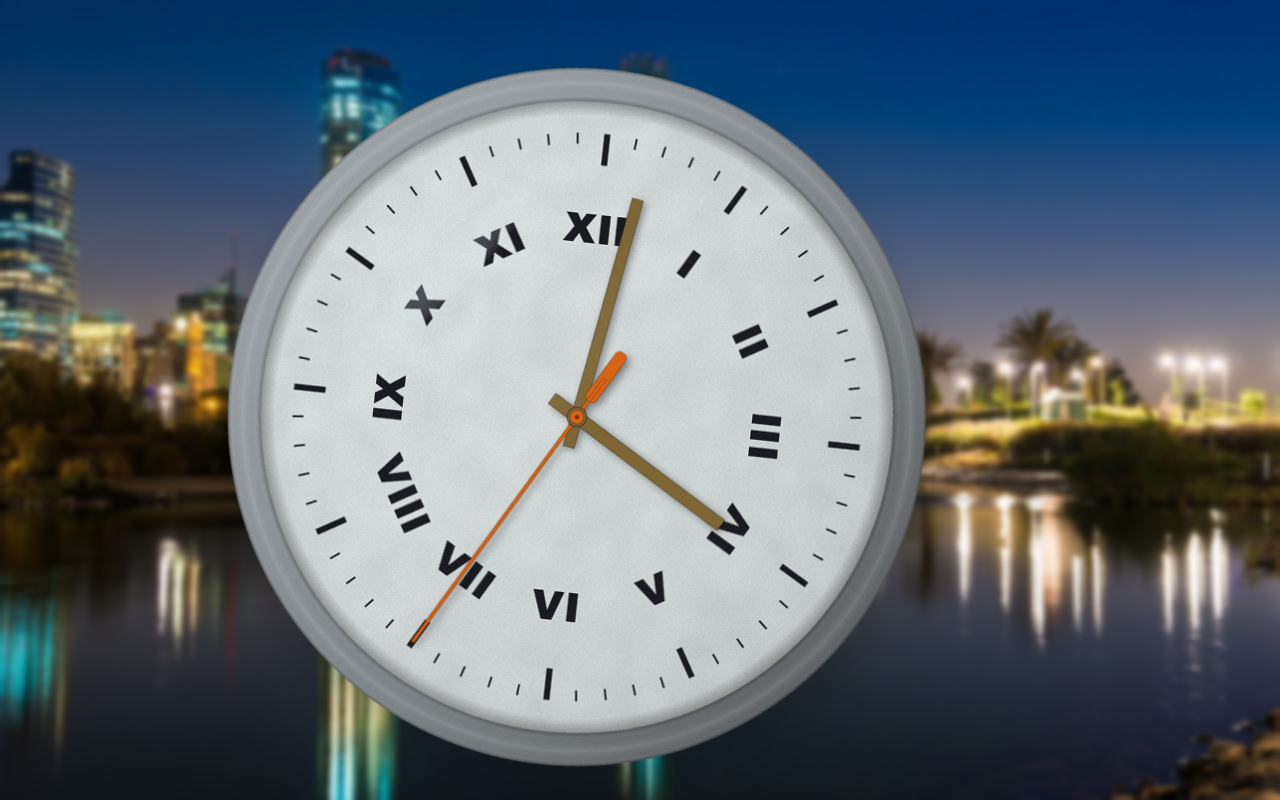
4,01,35
